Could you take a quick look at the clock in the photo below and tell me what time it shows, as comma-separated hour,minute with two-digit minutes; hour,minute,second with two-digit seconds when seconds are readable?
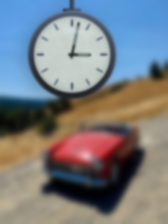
3,02
